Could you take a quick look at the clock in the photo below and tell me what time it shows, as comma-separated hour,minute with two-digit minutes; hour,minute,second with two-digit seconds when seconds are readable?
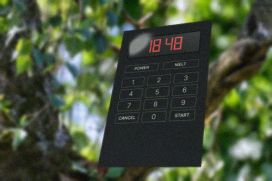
18,48
